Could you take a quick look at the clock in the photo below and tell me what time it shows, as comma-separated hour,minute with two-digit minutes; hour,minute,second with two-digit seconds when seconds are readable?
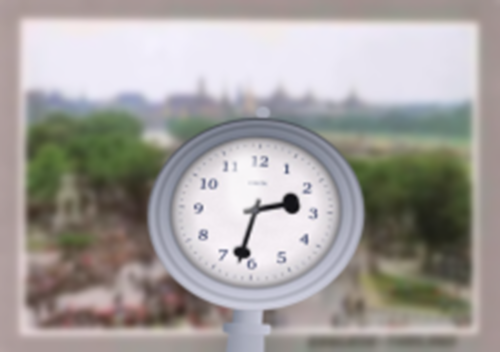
2,32
